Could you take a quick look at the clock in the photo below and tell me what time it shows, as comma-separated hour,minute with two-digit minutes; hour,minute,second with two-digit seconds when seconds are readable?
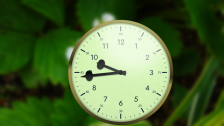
9,44
